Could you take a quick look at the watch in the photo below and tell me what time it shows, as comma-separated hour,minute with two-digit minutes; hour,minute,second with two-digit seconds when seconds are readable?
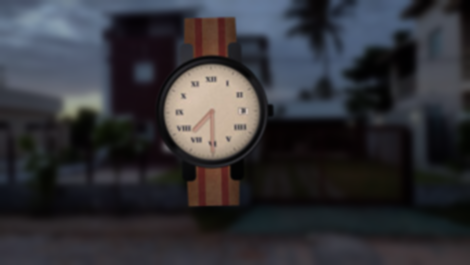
7,30
